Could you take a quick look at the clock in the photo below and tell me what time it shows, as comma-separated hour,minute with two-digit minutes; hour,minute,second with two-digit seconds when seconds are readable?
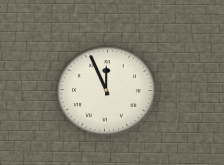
11,56
